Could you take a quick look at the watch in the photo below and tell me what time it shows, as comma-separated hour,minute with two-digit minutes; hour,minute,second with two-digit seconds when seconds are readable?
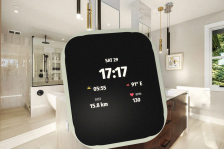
17,17
